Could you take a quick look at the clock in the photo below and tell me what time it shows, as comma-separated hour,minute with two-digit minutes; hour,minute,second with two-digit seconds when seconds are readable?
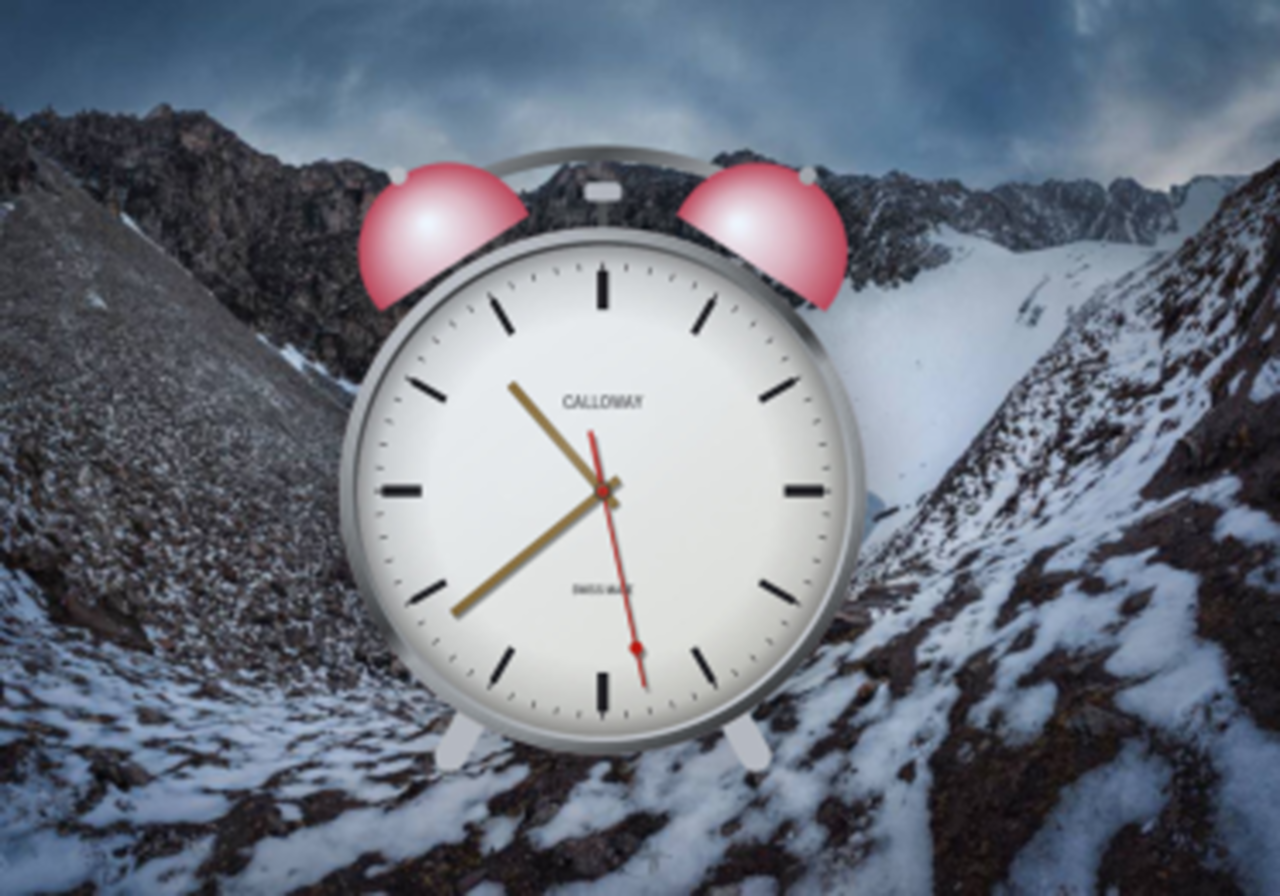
10,38,28
